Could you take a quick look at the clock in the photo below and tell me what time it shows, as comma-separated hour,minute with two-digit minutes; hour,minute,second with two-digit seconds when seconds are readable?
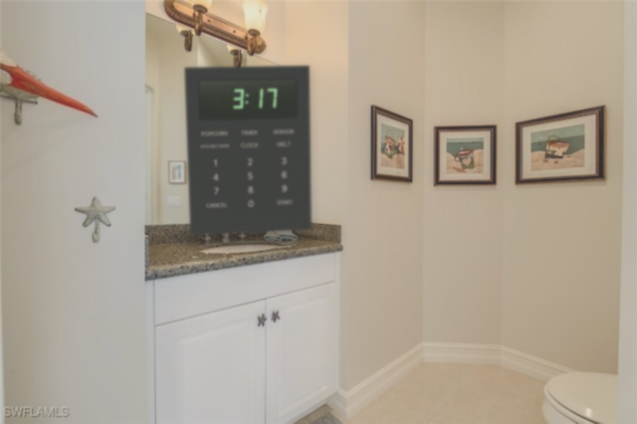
3,17
